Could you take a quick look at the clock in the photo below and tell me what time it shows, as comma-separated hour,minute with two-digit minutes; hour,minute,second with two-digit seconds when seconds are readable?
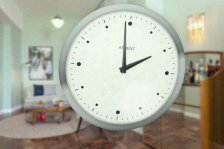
1,59
